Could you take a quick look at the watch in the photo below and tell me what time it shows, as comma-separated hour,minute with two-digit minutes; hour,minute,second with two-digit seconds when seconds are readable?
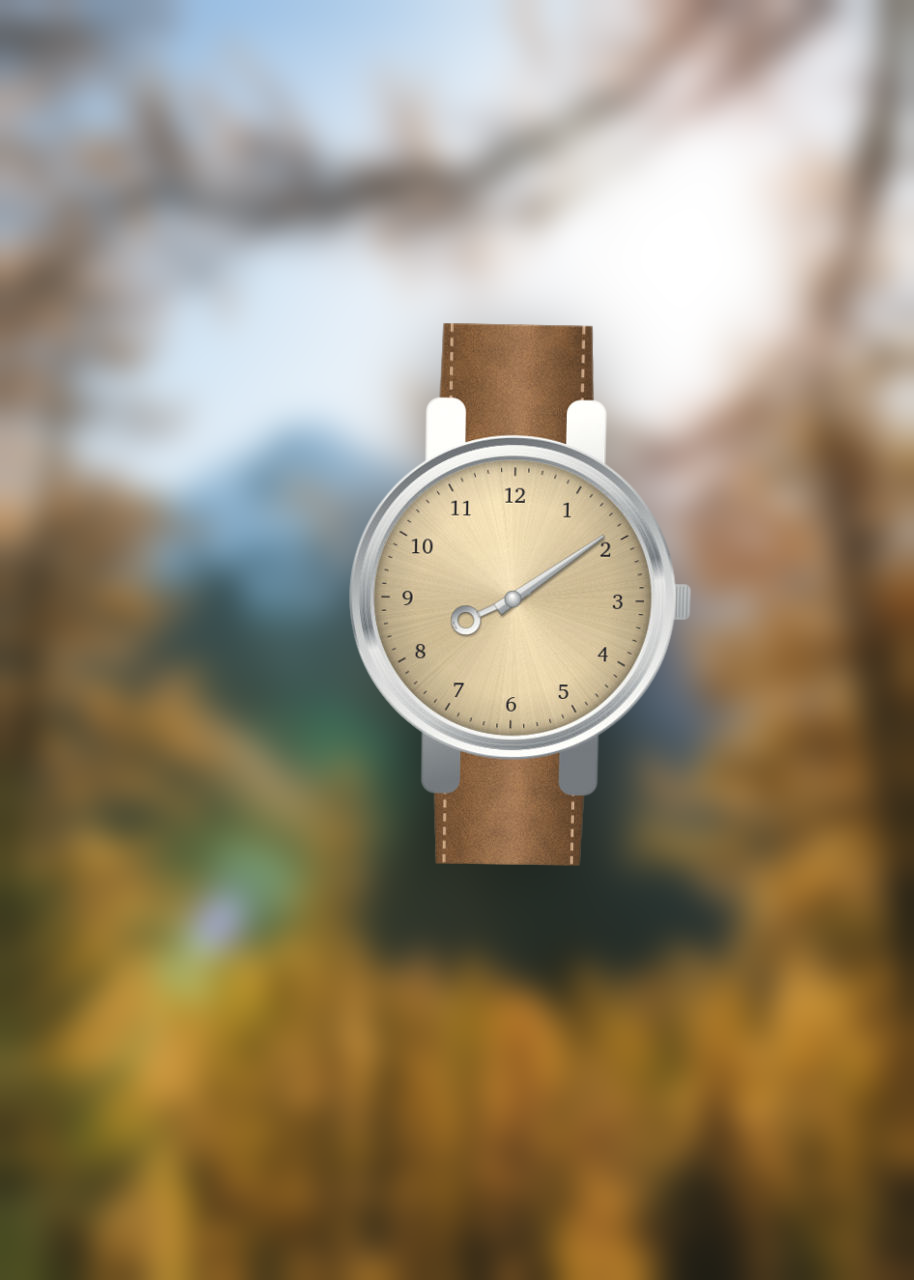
8,09
